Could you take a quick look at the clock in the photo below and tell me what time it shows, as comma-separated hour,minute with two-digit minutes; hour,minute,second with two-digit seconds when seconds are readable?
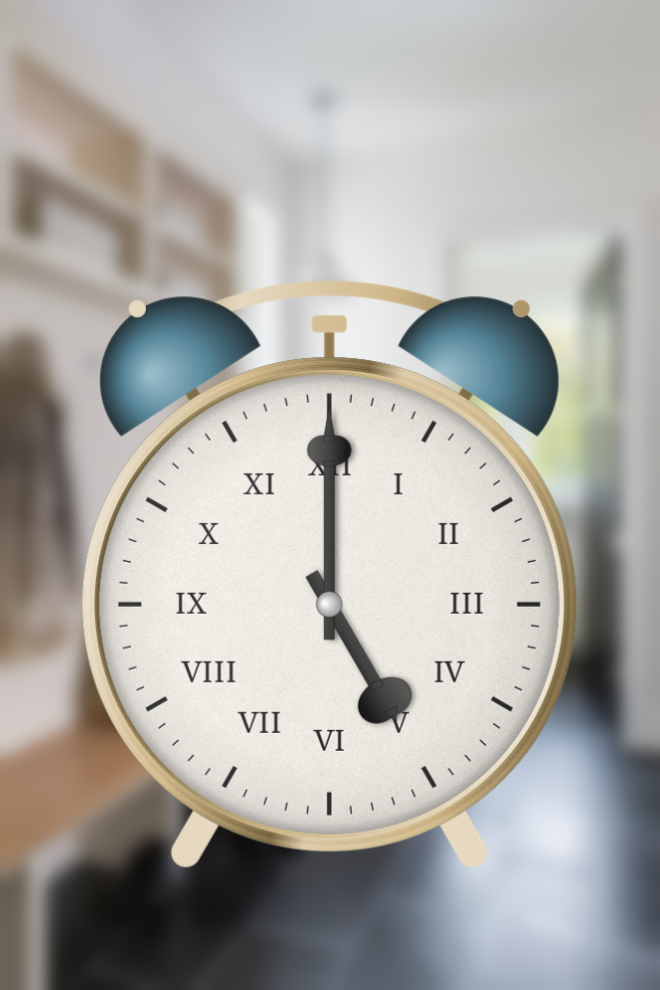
5,00
